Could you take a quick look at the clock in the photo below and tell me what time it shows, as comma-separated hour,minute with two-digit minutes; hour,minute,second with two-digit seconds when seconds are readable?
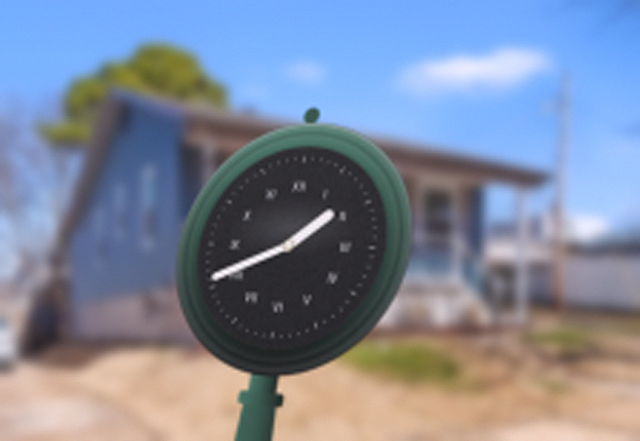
1,41
